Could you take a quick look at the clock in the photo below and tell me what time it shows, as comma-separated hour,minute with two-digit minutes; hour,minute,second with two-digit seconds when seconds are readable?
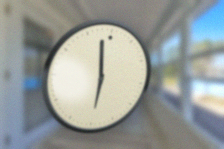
5,58
